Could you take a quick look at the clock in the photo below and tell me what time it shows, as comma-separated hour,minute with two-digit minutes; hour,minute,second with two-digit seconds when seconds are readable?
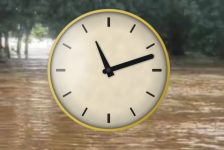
11,12
